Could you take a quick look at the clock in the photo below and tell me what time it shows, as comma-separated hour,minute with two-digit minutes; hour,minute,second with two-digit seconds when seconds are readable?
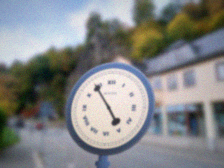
4,54
